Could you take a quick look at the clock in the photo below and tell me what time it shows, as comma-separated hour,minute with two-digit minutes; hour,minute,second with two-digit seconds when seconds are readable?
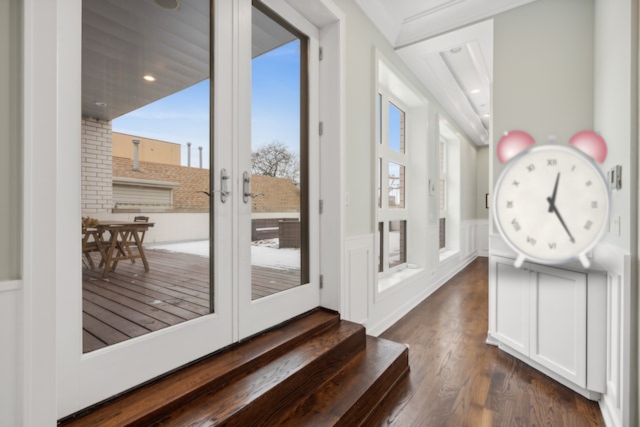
12,25
